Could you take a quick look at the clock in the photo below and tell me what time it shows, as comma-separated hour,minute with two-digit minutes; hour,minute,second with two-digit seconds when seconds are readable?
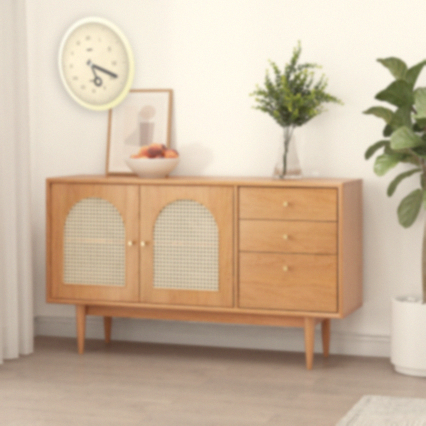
5,19
